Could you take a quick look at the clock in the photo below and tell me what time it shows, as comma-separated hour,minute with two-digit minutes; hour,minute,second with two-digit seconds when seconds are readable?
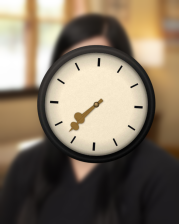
7,37
